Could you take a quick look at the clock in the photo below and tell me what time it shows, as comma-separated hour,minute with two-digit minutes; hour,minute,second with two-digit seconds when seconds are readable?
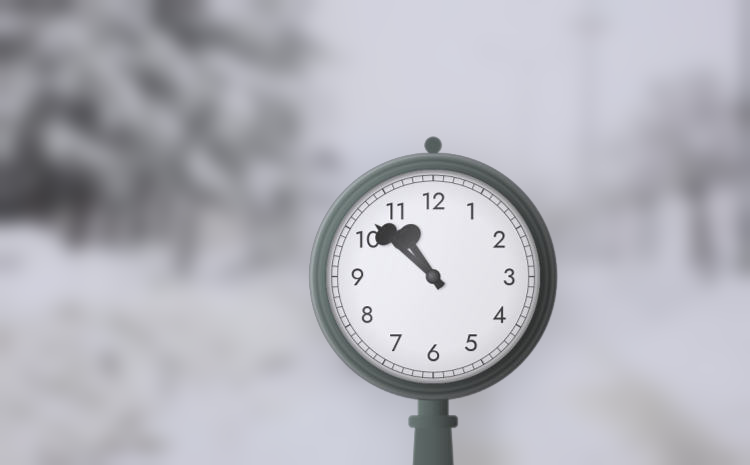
10,52
